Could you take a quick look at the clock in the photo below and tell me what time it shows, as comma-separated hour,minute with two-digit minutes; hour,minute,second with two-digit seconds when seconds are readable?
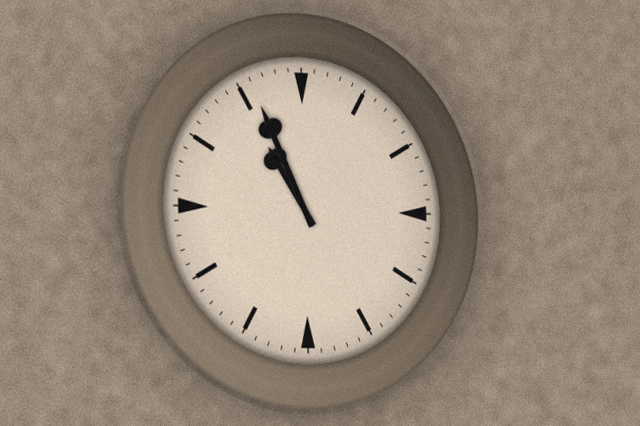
10,56
